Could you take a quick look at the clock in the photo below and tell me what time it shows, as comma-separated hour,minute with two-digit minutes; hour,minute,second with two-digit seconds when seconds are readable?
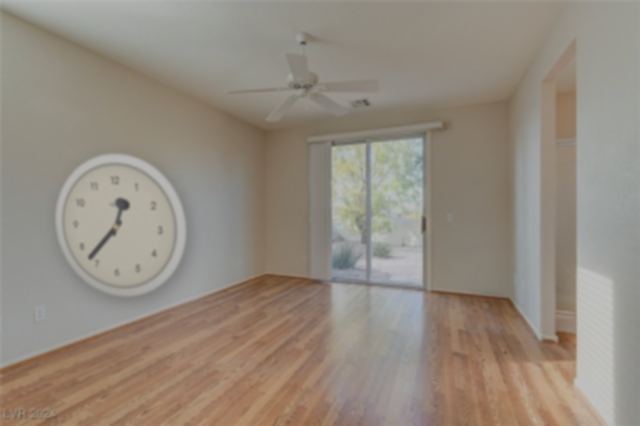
12,37
